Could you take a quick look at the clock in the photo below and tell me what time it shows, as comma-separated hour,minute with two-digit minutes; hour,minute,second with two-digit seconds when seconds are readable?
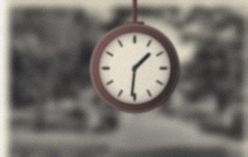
1,31
